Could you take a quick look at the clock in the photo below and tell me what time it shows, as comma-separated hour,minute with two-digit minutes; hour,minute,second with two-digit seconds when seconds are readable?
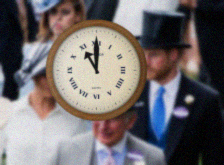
11,00
